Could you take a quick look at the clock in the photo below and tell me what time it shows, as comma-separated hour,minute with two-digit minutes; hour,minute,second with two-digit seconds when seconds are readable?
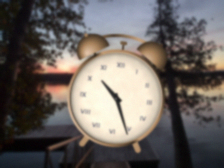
10,26
